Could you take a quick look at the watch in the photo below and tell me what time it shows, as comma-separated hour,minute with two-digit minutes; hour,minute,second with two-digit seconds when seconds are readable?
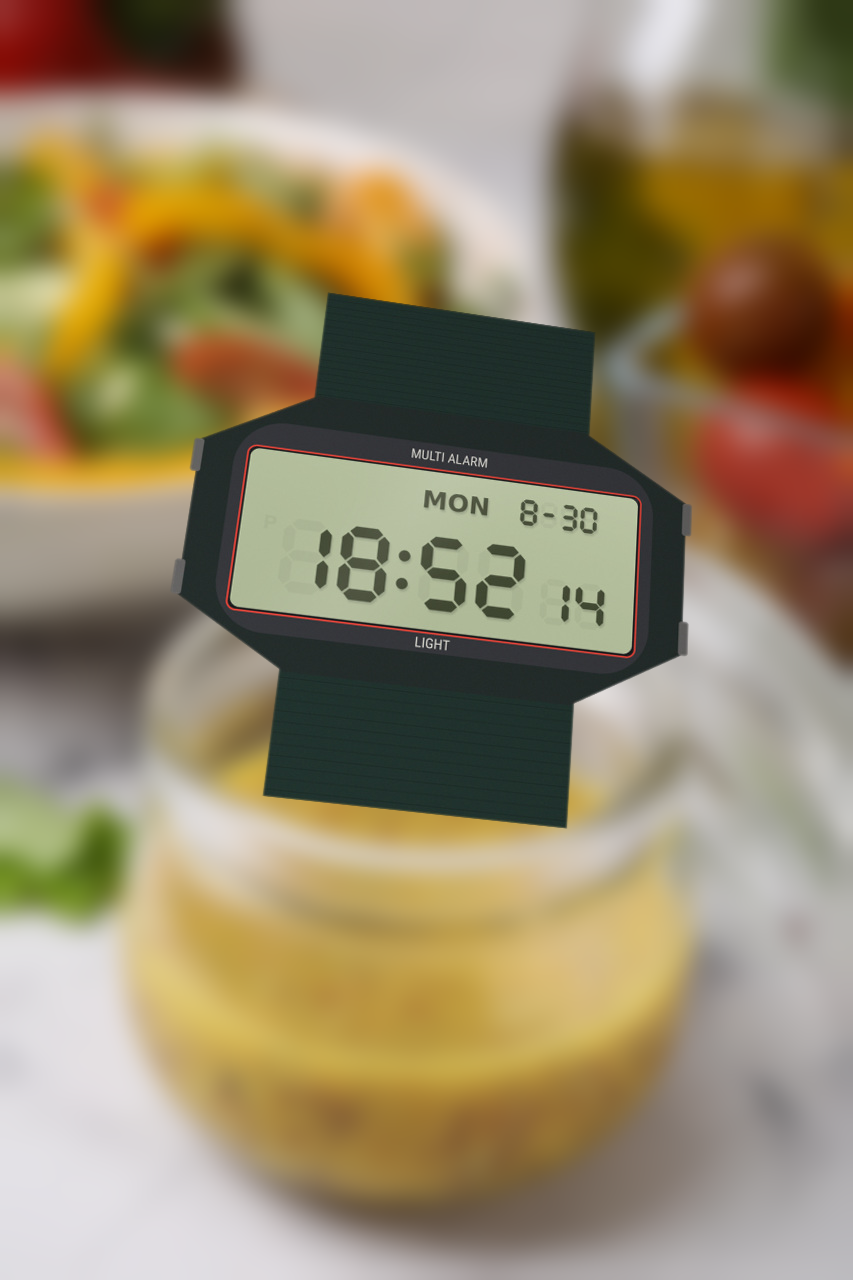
18,52,14
